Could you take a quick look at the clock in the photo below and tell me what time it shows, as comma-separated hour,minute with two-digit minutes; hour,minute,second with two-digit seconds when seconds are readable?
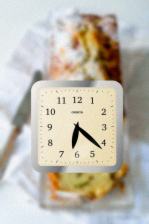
6,22
